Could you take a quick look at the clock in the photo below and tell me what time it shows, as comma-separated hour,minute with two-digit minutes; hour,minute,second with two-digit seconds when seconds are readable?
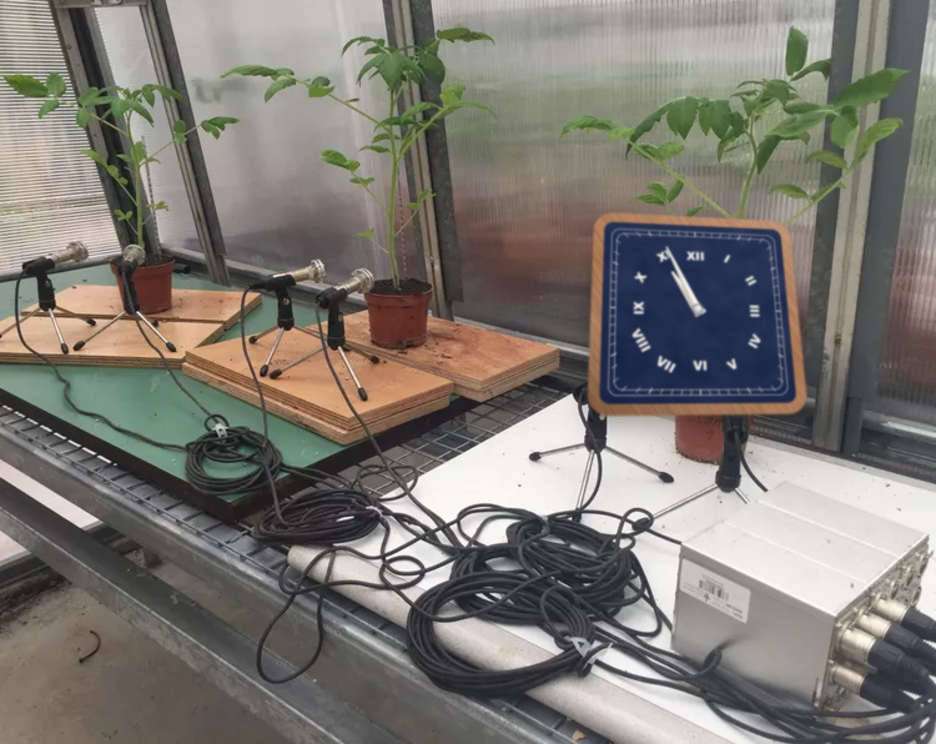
10,56
